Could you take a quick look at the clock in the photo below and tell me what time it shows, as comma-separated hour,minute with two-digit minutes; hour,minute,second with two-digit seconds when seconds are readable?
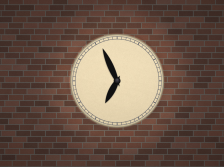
6,56
